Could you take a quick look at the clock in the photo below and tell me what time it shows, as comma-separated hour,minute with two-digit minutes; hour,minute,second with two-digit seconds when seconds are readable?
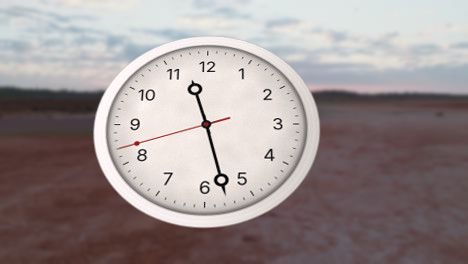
11,27,42
